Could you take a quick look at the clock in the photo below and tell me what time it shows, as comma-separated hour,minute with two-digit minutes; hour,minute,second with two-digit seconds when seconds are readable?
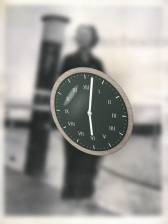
6,02
